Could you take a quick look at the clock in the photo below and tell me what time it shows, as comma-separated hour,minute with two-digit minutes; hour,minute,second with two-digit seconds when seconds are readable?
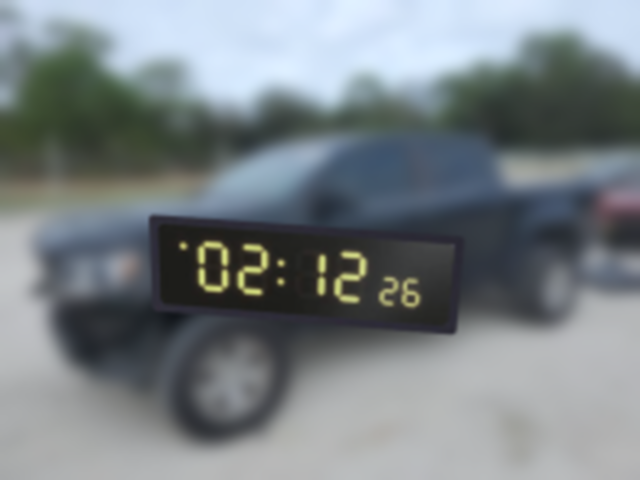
2,12,26
